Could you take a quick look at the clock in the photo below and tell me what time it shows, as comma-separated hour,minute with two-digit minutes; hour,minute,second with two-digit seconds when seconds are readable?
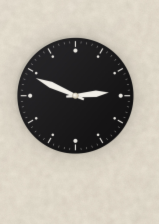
2,49
